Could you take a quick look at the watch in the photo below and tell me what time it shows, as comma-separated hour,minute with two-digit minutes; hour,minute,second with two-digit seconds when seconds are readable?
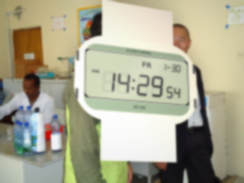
14,29,54
